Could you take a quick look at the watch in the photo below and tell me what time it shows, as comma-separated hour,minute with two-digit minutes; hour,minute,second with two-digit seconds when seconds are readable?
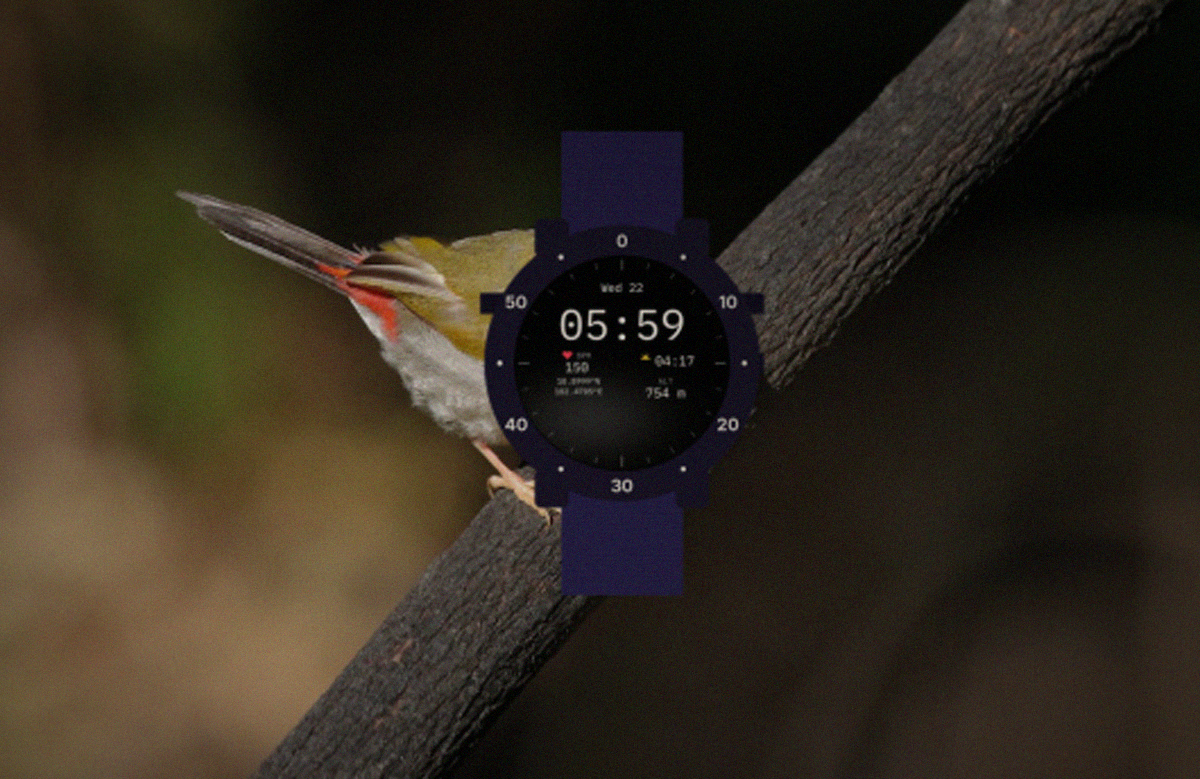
5,59
